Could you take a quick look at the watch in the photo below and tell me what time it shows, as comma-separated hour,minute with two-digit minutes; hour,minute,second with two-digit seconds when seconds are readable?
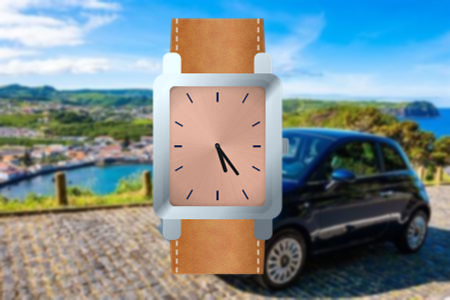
5,24
